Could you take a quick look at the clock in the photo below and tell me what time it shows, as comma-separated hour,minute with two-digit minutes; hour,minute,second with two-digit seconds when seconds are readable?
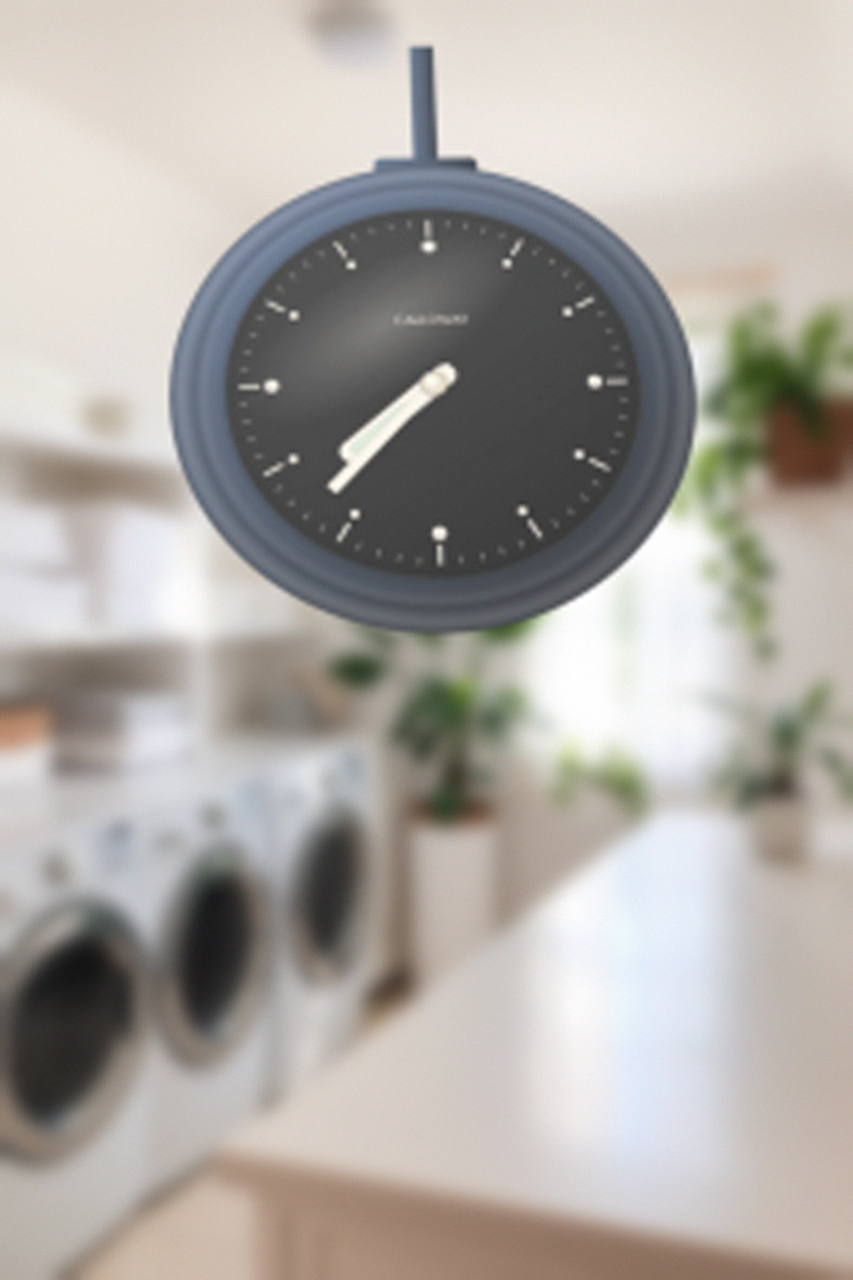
7,37
